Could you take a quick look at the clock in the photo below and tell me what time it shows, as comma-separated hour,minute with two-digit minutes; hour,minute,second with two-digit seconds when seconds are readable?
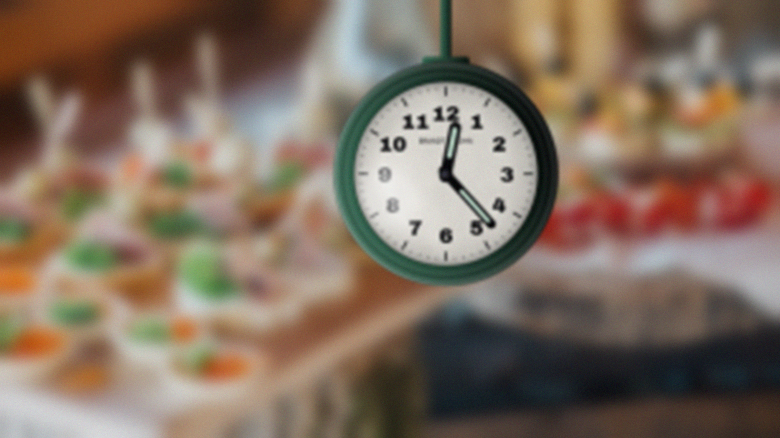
12,23
